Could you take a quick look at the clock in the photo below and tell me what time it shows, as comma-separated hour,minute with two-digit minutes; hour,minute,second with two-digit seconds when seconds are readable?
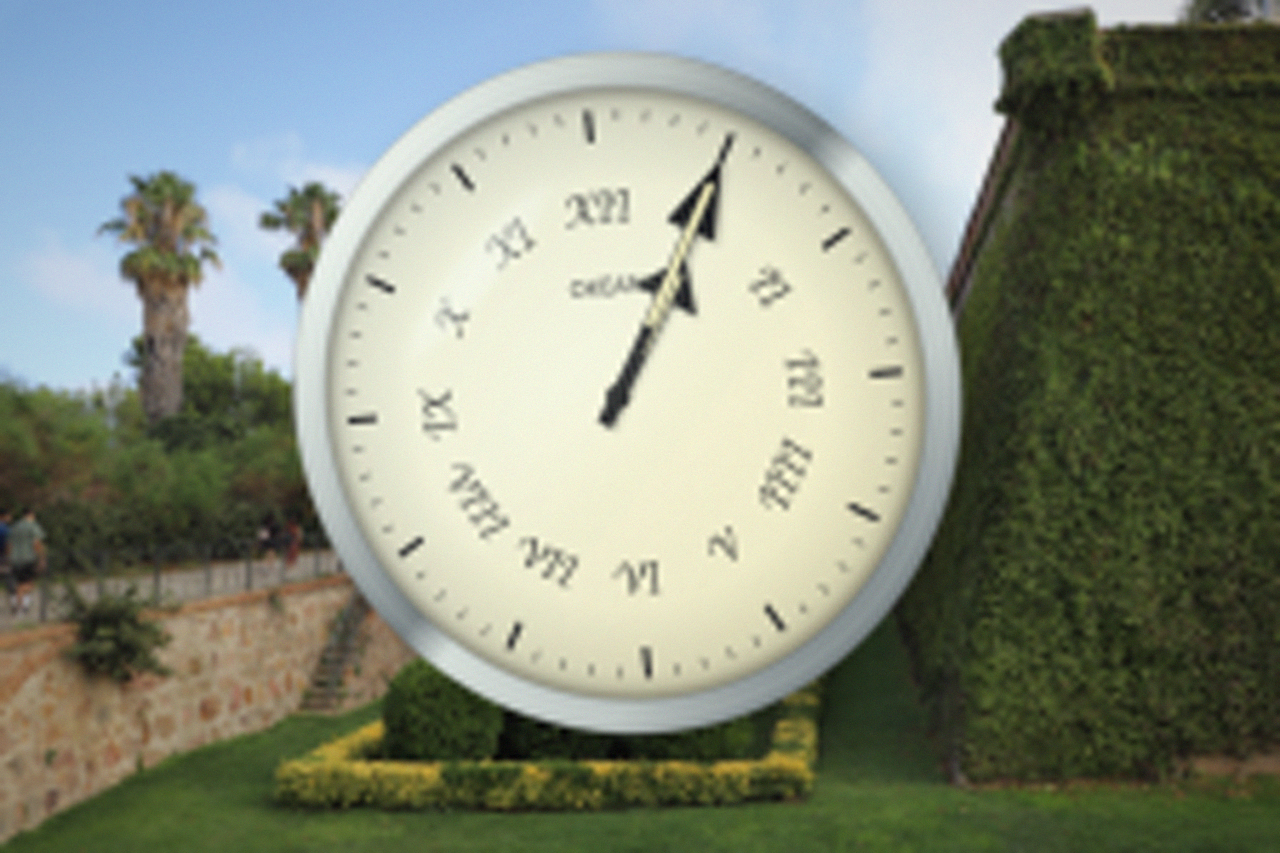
1,05
